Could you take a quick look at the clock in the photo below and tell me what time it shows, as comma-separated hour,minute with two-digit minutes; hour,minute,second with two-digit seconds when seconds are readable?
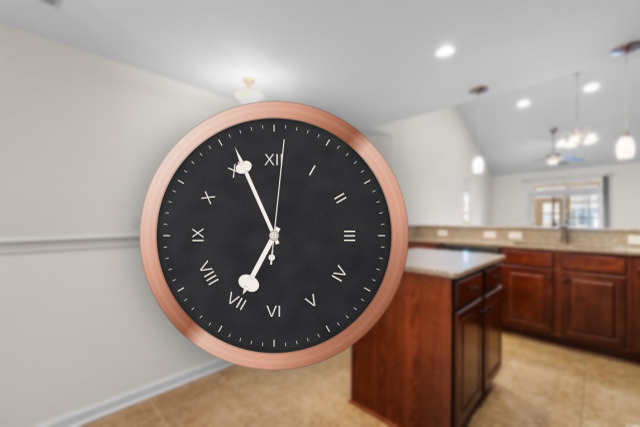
6,56,01
